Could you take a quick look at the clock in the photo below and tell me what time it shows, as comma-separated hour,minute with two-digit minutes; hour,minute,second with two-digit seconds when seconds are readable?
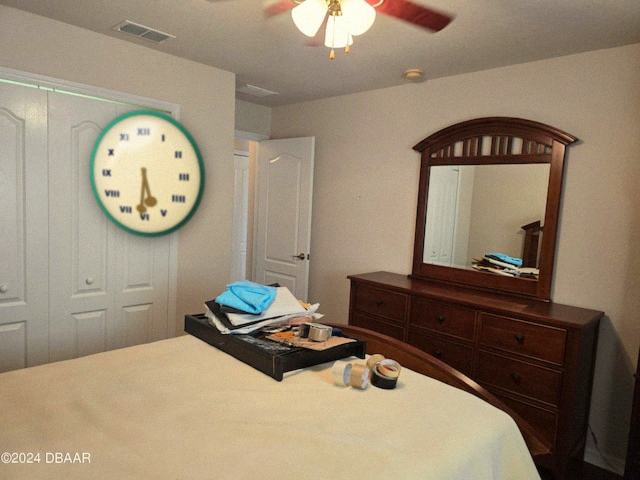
5,31
